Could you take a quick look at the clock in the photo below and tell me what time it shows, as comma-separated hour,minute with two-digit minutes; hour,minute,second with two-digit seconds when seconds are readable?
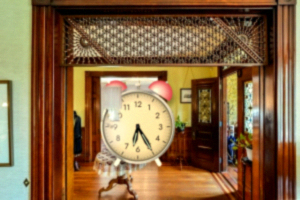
6,25
